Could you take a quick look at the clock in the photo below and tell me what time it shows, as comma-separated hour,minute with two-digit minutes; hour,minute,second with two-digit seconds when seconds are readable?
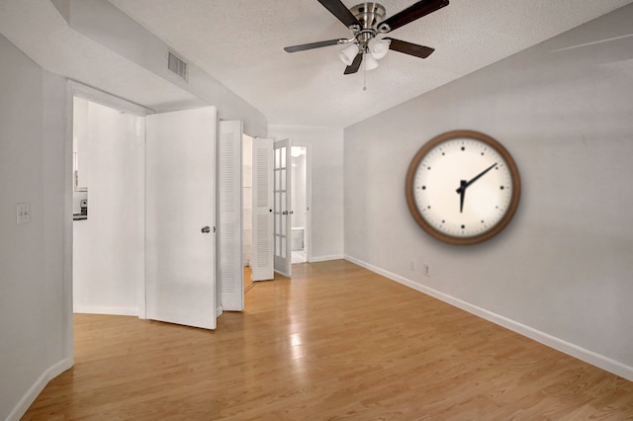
6,09
